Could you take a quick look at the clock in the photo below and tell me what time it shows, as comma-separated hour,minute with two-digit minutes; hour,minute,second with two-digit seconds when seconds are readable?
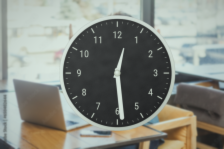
12,29
